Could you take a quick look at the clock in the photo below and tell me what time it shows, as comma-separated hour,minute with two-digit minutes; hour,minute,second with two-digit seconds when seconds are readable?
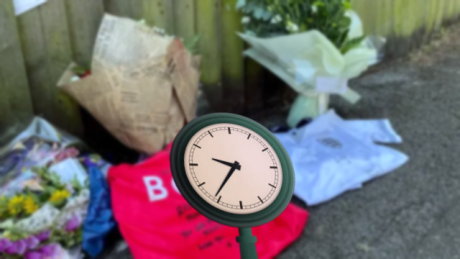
9,36
